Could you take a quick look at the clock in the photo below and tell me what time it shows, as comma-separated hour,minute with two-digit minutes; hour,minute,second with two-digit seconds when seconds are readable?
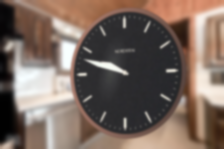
9,48
